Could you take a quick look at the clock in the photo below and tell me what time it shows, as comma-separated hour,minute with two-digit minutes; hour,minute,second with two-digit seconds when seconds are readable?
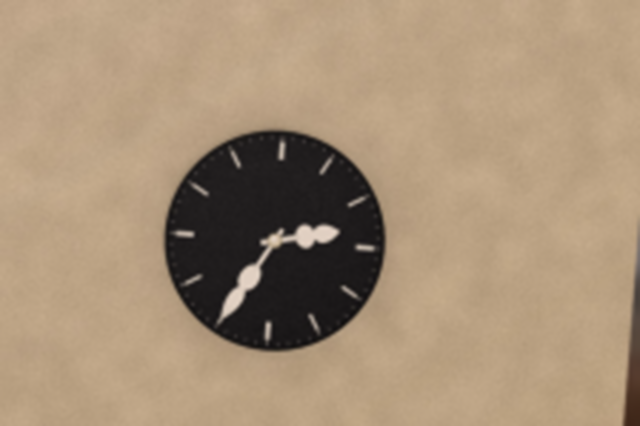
2,35
